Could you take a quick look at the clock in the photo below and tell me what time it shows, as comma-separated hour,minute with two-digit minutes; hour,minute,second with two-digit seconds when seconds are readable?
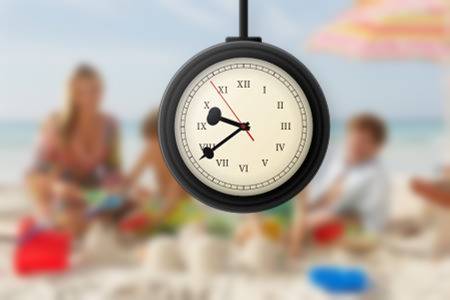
9,38,54
